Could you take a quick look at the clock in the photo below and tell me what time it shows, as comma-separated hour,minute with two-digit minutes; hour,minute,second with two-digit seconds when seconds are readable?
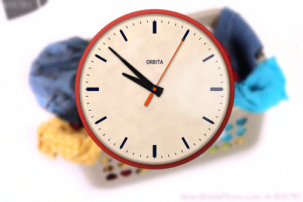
9,52,05
